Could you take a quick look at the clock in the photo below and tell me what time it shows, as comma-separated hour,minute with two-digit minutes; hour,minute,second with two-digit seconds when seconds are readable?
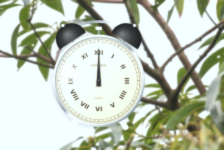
12,00
